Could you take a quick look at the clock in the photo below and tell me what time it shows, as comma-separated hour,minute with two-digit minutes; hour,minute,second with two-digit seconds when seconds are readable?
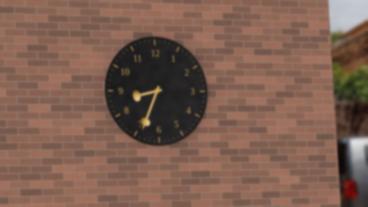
8,34
